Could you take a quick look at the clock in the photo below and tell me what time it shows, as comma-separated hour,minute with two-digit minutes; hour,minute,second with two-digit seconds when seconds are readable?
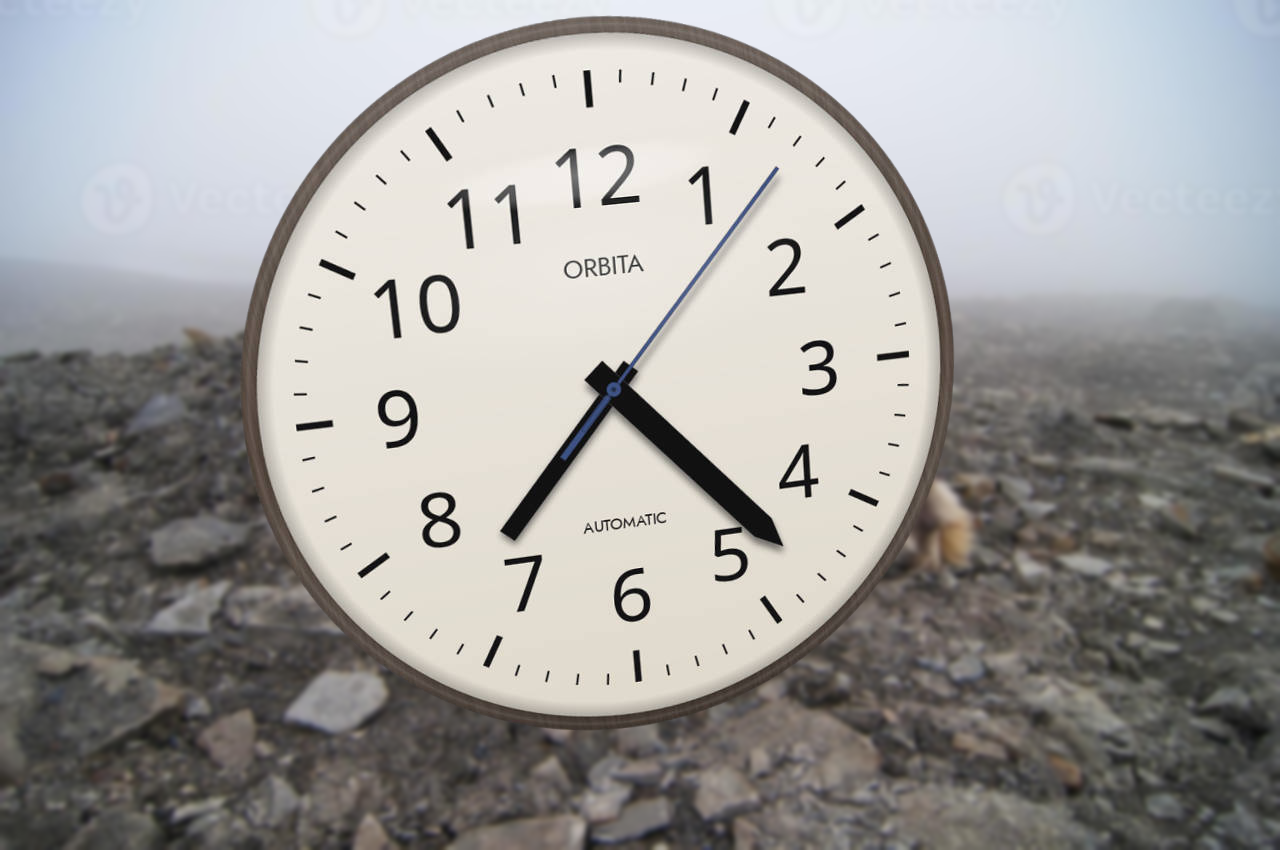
7,23,07
